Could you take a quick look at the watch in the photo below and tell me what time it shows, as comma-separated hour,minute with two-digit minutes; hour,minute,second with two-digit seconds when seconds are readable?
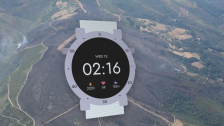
2,16
